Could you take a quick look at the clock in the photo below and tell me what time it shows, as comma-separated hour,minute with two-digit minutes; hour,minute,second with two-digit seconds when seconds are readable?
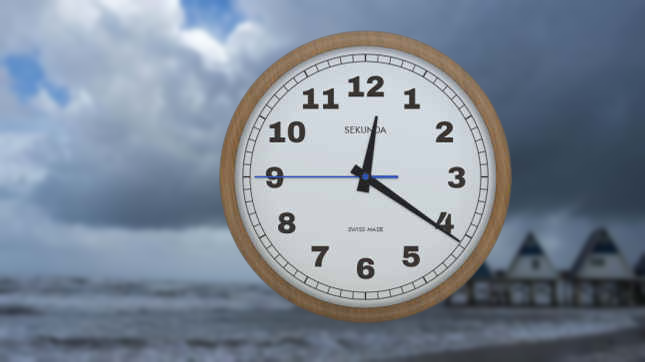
12,20,45
